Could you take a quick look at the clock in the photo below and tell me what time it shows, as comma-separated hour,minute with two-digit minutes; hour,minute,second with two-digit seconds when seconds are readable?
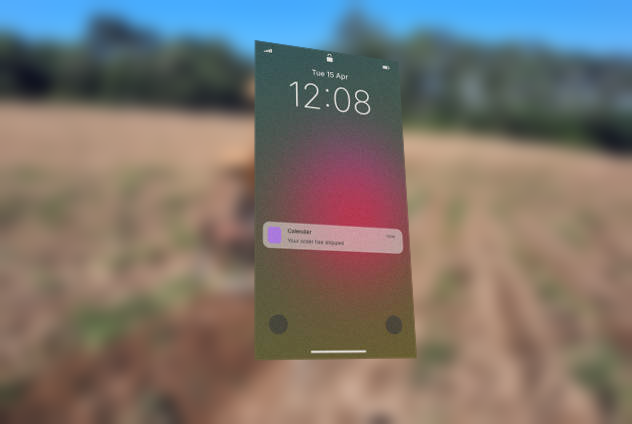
12,08
